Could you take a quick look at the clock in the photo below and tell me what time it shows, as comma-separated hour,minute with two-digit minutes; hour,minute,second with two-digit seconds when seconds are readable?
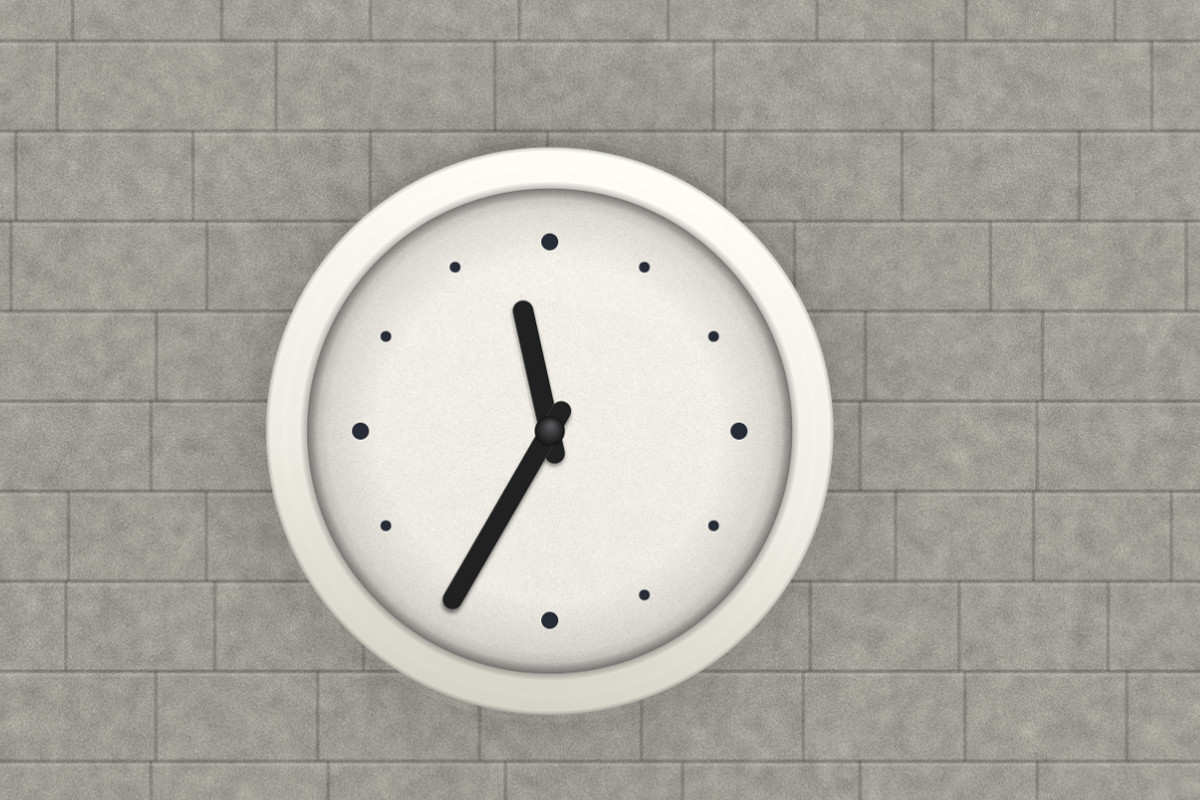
11,35
